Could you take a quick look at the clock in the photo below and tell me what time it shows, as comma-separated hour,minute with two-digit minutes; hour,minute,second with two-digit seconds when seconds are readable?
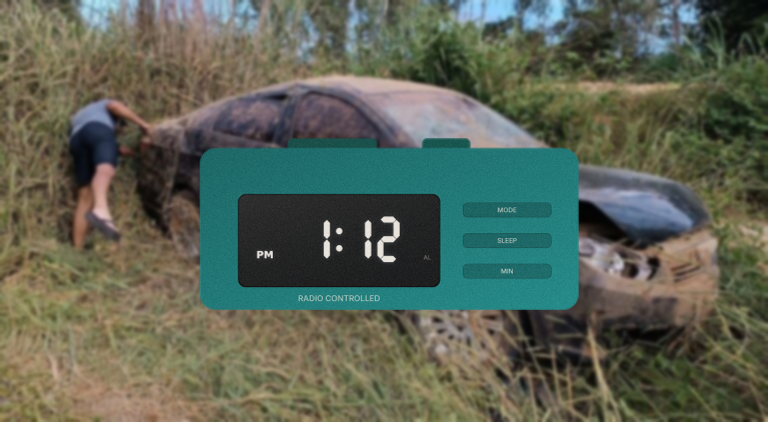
1,12
